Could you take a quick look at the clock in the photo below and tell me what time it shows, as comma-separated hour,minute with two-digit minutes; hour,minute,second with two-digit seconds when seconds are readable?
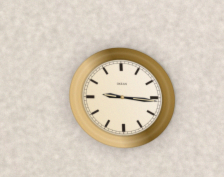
9,16
